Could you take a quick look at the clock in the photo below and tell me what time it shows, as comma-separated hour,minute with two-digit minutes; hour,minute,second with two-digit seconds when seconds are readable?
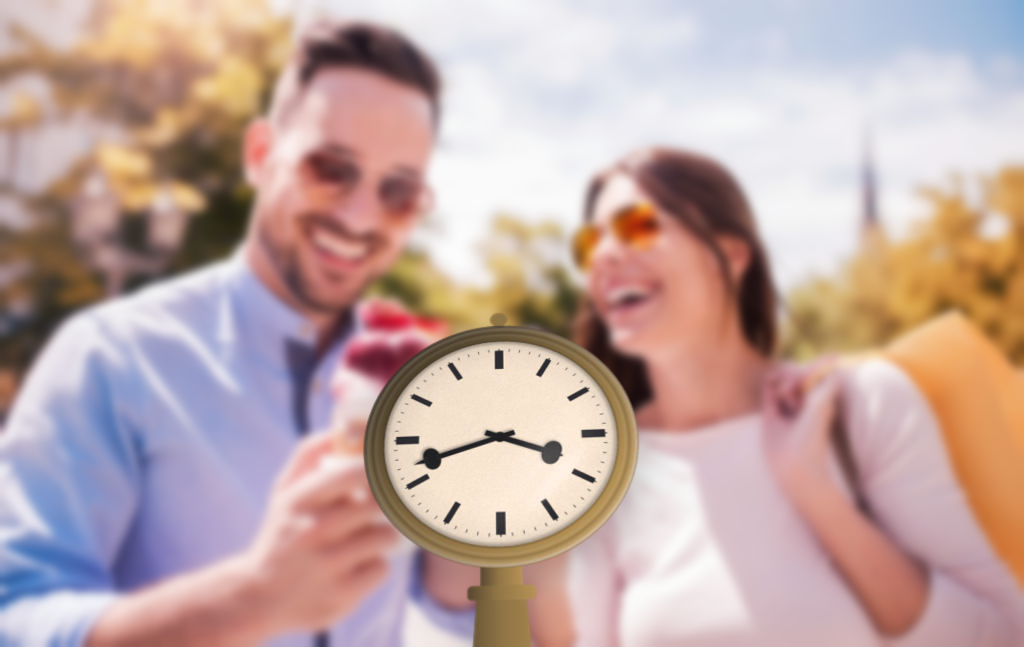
3,42
